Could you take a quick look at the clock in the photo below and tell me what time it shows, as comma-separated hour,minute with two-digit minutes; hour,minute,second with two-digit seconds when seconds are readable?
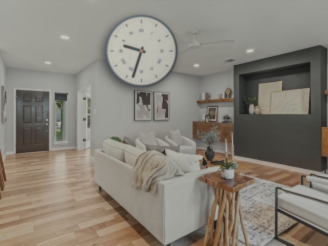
9,33
